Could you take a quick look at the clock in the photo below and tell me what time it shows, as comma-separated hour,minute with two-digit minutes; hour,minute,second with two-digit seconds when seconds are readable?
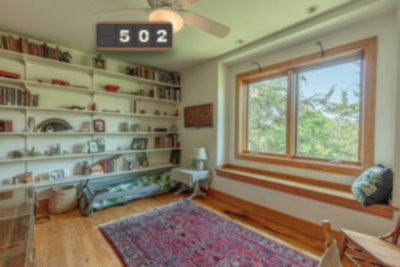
5,02
